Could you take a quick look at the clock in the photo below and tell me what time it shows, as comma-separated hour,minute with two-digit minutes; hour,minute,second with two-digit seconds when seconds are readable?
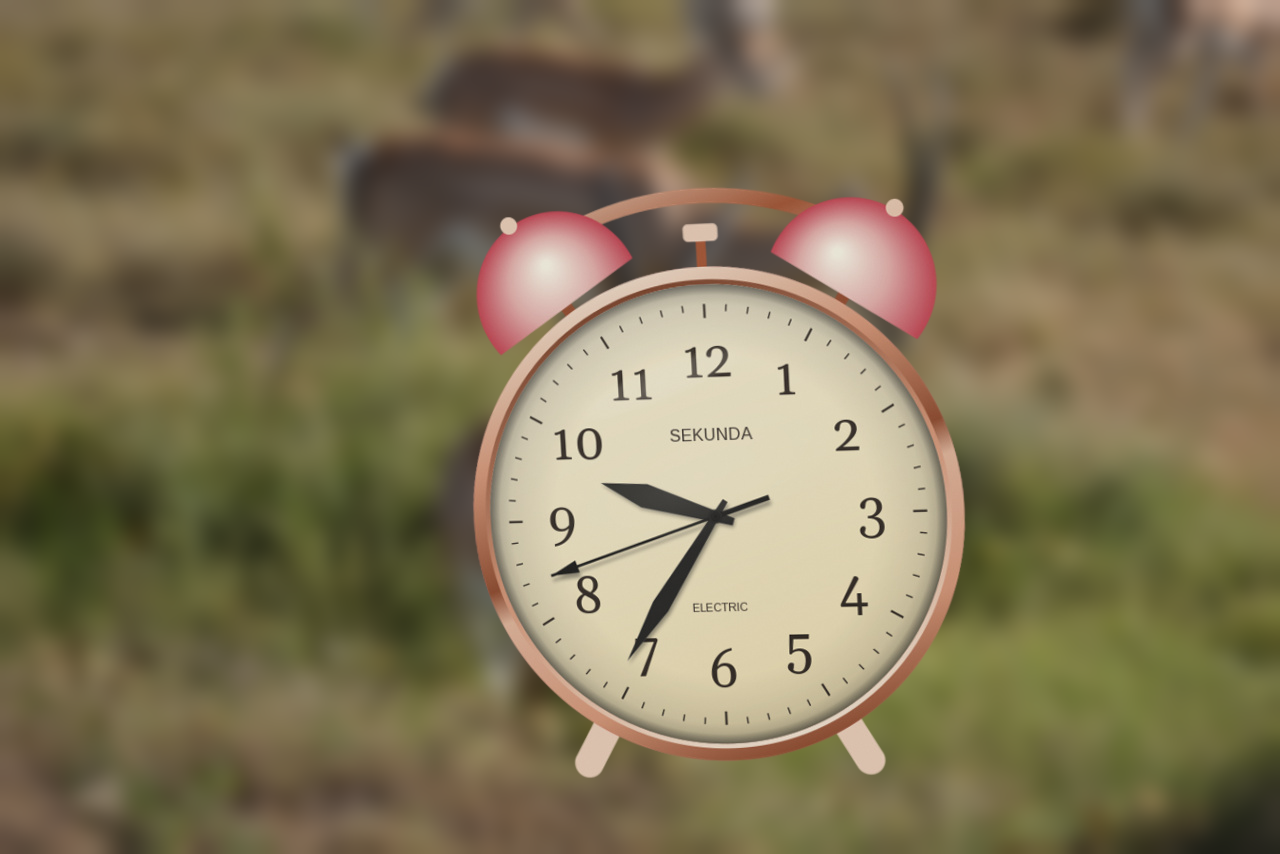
9,35,42
